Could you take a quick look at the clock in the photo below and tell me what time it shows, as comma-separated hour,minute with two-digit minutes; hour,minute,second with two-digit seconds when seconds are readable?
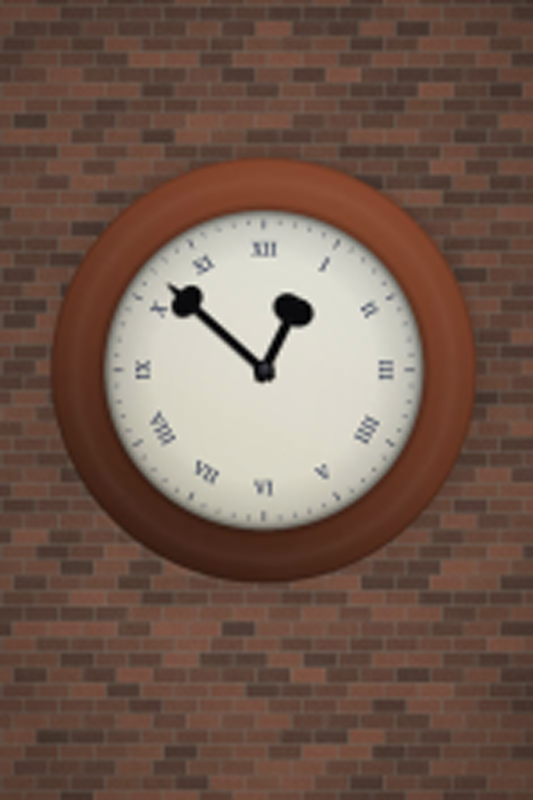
12,52
